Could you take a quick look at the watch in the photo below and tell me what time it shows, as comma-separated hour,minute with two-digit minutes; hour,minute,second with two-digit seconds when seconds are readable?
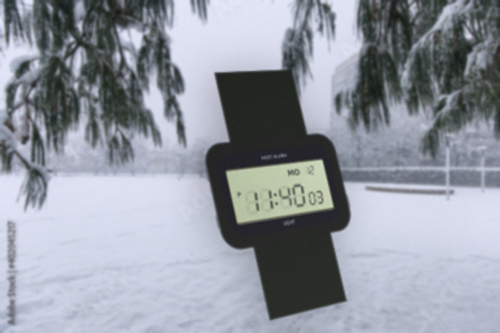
11,40,03
